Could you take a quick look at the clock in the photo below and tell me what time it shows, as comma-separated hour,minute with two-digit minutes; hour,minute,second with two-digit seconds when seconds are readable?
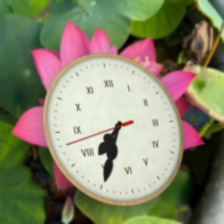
7,34,43
